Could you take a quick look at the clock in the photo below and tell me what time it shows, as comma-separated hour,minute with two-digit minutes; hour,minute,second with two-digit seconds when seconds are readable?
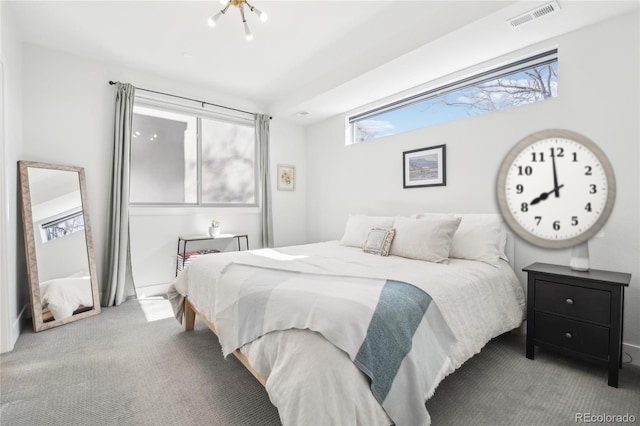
7,59
